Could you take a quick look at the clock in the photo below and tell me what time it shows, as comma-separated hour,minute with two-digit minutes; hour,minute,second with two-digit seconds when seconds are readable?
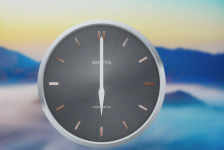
6,00
